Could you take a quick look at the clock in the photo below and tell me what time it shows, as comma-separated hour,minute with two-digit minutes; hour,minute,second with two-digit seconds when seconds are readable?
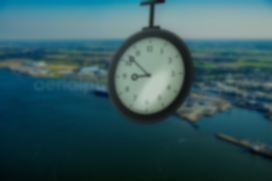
8,52
